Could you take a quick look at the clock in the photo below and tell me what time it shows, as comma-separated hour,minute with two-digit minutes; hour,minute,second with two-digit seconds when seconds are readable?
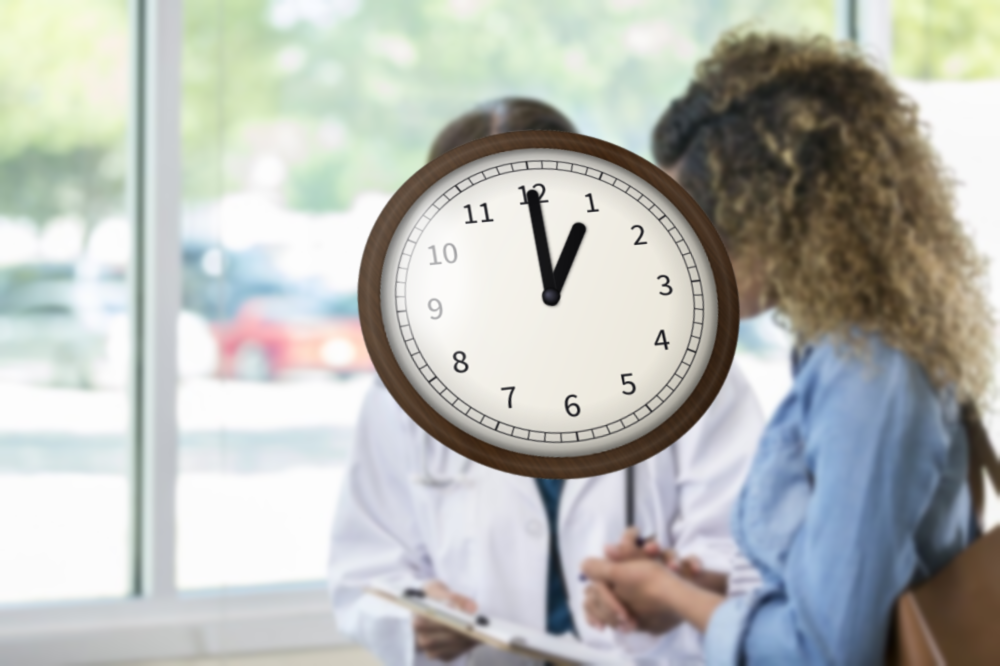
1,00
